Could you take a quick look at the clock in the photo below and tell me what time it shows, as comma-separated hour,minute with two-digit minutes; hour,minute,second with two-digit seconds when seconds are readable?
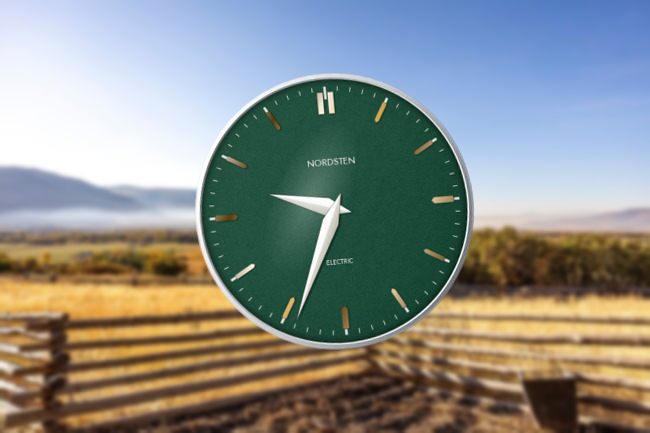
9,34
